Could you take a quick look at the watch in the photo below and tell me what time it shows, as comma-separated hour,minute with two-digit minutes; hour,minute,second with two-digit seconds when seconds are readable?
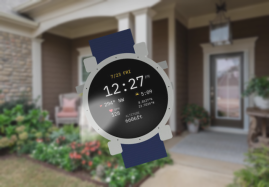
12,27
